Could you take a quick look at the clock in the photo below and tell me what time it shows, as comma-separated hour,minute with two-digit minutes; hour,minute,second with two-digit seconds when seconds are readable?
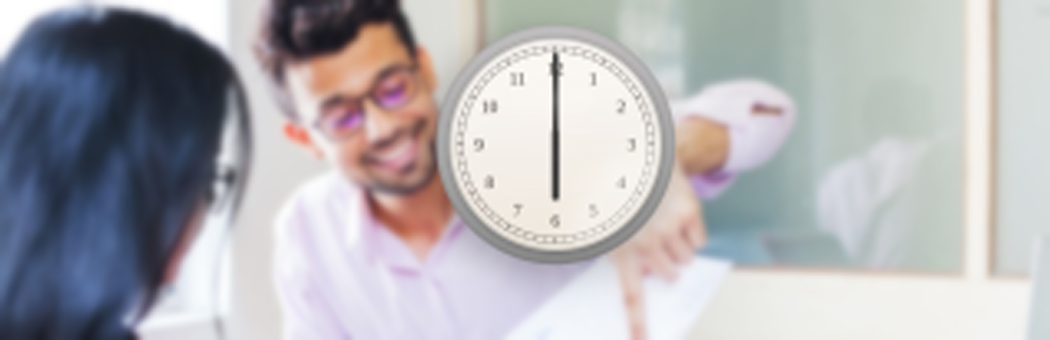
6,00
